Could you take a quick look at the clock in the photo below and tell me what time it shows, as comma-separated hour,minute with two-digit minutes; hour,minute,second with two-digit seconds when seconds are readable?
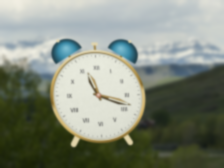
11,18
